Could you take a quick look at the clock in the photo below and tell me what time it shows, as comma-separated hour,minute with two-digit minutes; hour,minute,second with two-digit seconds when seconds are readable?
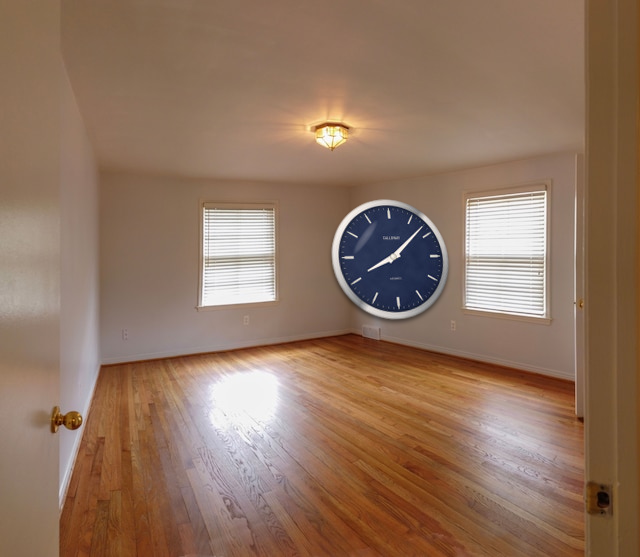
8,08
